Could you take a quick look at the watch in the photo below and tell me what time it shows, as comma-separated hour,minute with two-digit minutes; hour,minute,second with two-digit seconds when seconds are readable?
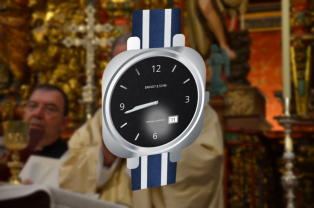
8,43
